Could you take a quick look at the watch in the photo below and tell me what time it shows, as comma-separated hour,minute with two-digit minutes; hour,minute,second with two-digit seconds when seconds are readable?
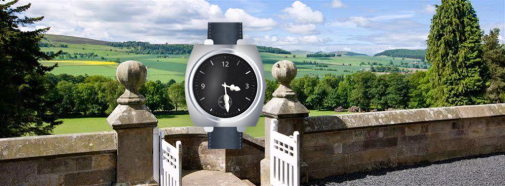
3,29
